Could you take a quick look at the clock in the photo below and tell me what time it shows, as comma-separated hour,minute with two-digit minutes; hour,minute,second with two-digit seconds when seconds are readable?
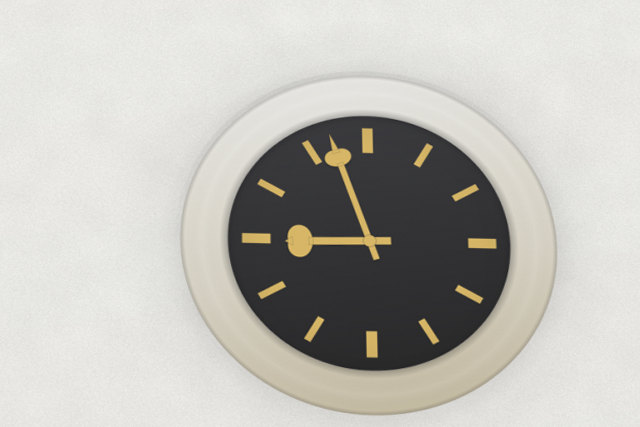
8,57
